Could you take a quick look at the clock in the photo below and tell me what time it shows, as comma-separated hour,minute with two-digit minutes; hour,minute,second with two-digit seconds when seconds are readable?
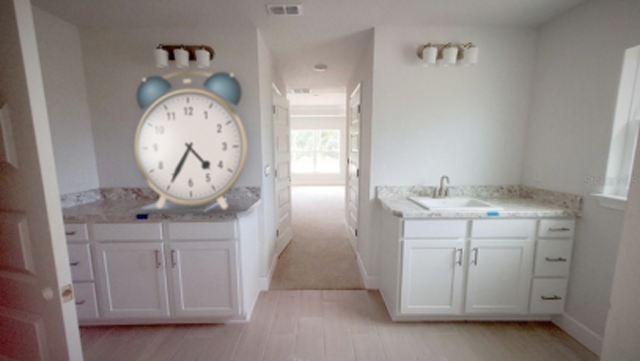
4,35
